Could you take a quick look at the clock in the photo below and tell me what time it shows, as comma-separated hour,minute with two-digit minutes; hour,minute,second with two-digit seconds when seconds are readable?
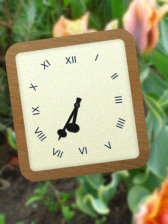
6,36
